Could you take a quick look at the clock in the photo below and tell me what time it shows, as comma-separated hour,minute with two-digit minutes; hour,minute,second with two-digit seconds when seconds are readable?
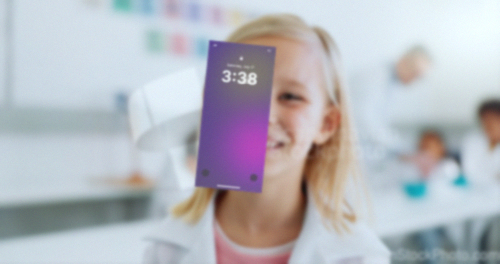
3,38
